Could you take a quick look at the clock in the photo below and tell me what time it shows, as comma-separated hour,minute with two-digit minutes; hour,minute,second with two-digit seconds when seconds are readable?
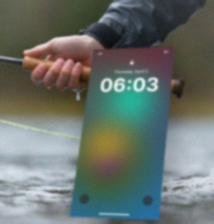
6,03
